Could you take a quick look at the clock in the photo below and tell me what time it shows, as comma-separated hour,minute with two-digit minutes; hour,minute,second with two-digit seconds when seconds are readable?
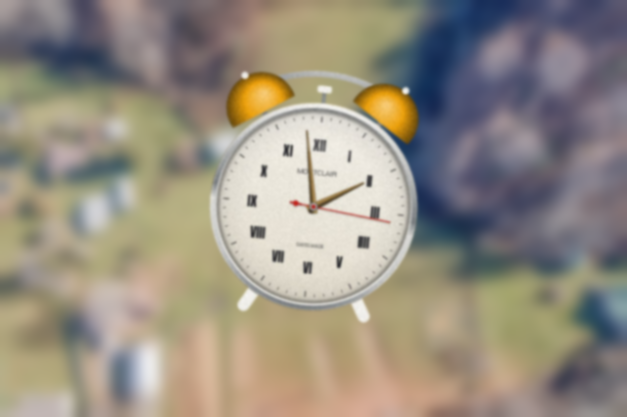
1,58,16
